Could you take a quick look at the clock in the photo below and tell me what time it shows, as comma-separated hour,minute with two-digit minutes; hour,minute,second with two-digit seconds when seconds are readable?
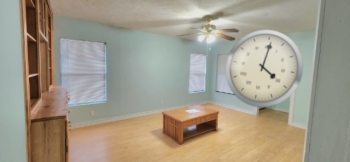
4,01
